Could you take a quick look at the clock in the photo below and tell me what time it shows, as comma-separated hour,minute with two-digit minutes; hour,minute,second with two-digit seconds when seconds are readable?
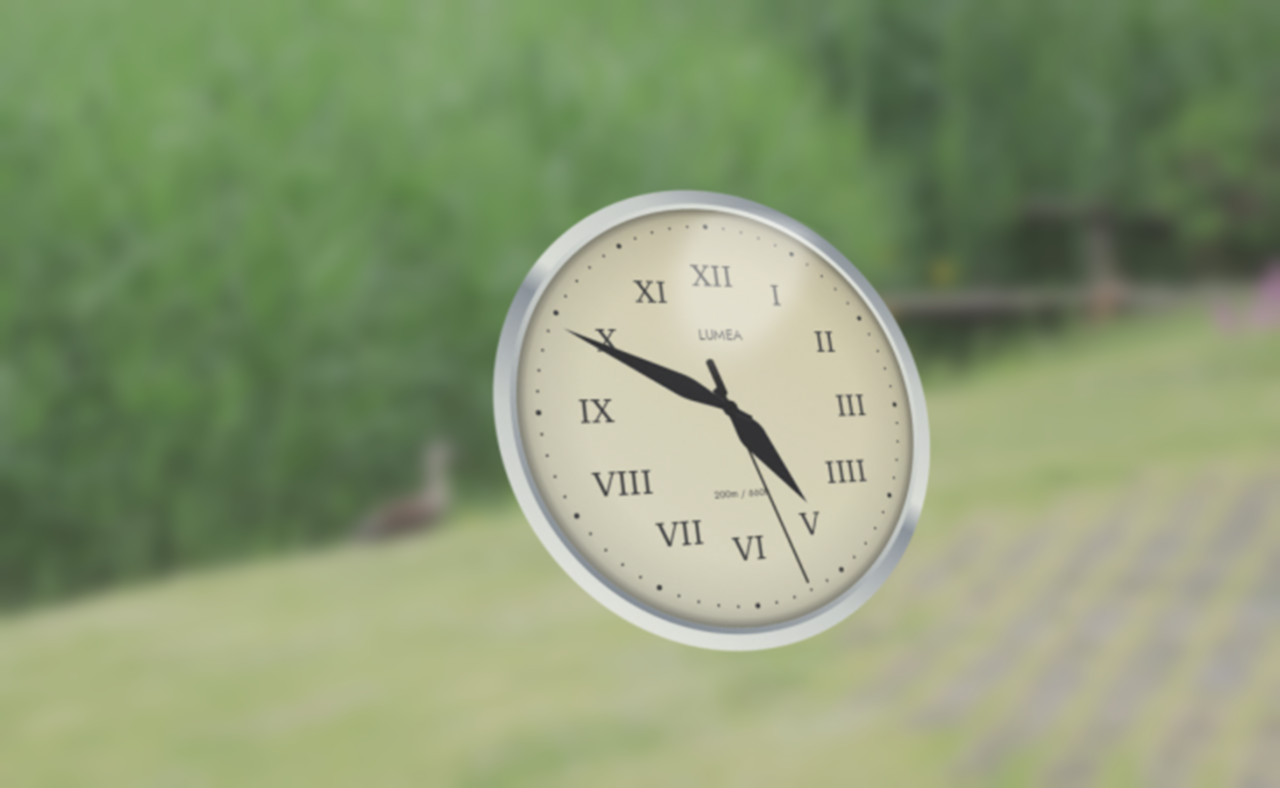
4,49,27
